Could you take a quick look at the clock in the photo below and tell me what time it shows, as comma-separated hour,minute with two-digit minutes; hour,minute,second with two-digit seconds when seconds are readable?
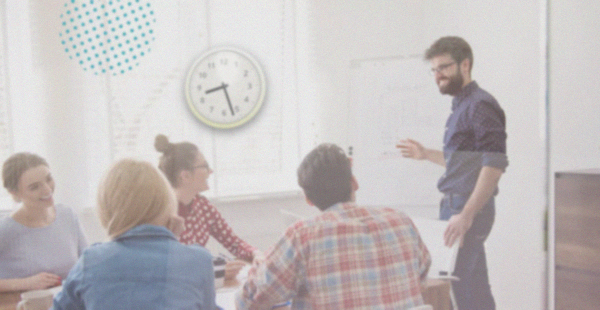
8,27
